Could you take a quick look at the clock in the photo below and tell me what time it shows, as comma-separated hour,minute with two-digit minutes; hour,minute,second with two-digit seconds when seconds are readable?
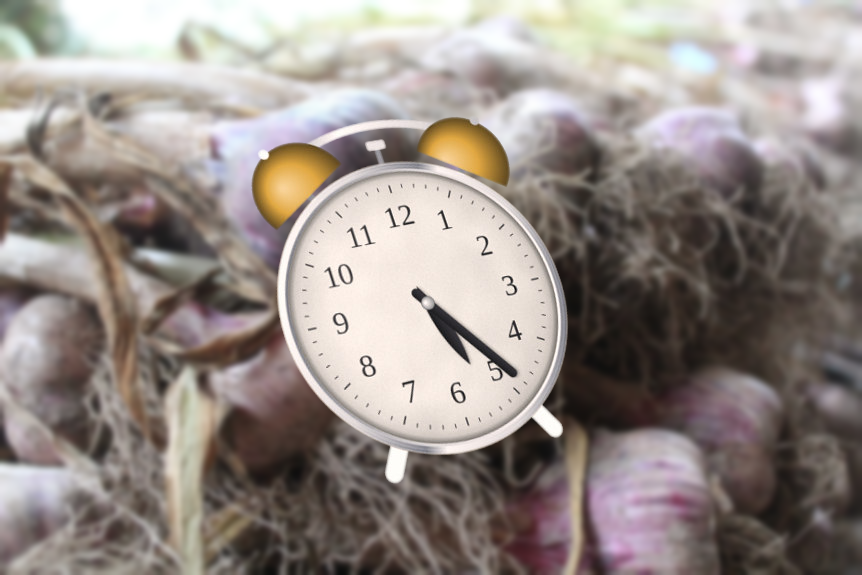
5,24
